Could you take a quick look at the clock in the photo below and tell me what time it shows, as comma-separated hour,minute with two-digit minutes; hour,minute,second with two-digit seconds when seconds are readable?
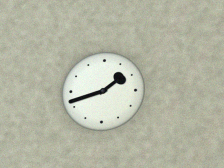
1,42
